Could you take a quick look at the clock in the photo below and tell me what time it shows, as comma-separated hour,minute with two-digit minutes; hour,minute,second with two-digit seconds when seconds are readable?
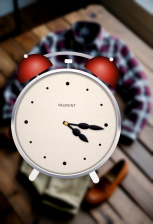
4,16
